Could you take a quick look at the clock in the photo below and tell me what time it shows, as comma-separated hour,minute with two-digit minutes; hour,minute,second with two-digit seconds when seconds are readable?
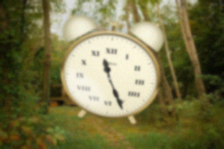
11,26
